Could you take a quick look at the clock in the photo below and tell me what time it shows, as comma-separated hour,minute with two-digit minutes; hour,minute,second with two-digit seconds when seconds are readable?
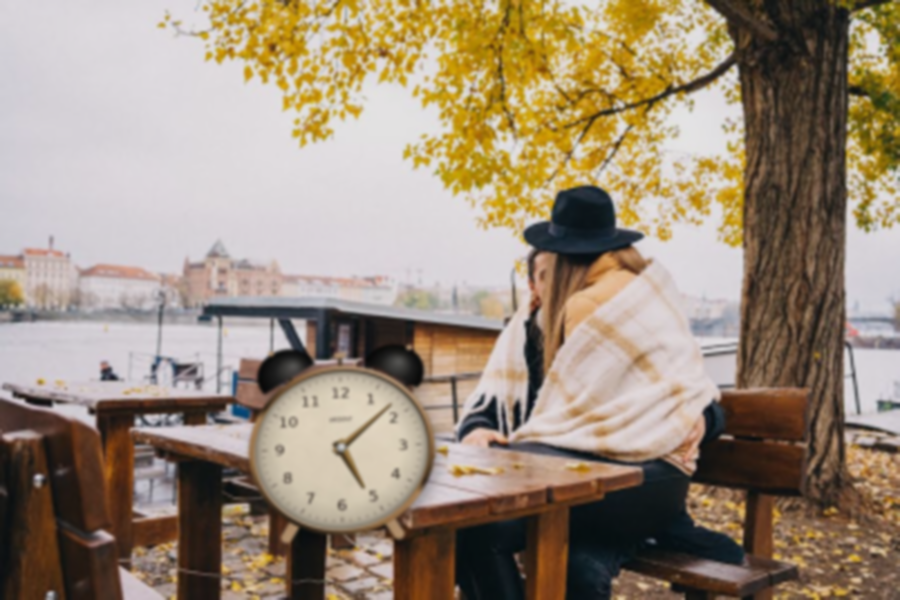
5,08
